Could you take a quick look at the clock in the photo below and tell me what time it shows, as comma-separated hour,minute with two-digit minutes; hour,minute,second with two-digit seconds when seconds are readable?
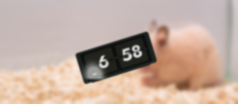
6,58
